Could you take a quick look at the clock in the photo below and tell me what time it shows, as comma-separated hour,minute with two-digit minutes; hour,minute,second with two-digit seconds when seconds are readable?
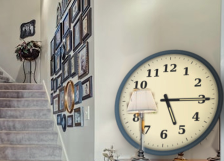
5,15
